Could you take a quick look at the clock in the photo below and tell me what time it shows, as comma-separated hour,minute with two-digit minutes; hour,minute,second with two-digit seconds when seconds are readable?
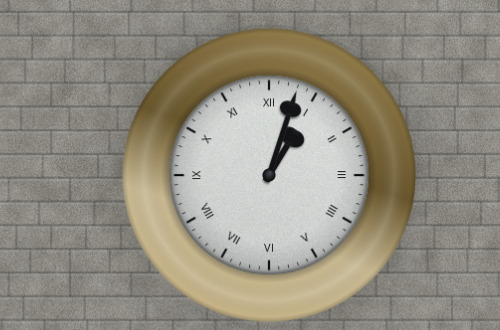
1,03
